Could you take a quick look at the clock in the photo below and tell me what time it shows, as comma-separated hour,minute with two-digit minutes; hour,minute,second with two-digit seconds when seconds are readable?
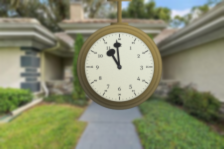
10,59
